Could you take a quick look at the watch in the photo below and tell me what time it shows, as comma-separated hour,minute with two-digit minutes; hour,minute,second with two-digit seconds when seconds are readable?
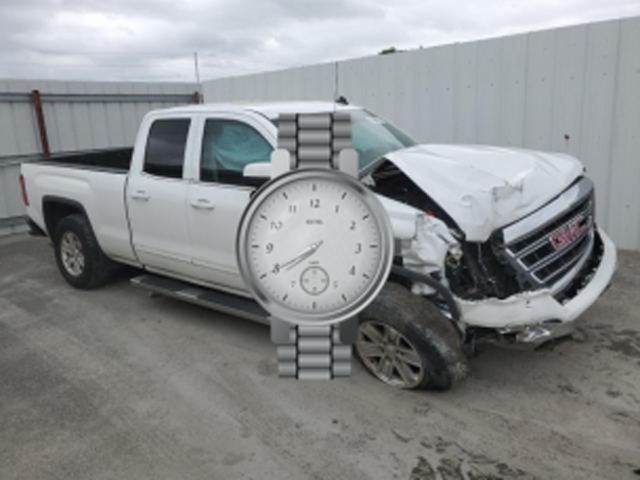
7,40
